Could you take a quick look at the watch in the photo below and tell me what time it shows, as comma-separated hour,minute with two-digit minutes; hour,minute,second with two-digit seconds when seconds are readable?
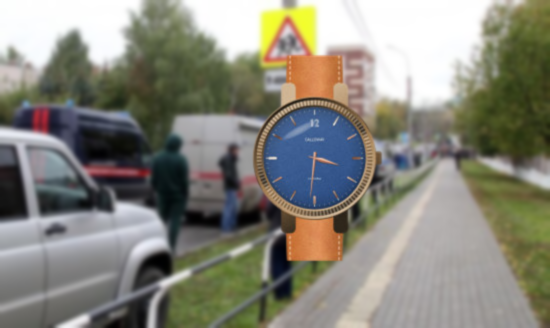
3,31
